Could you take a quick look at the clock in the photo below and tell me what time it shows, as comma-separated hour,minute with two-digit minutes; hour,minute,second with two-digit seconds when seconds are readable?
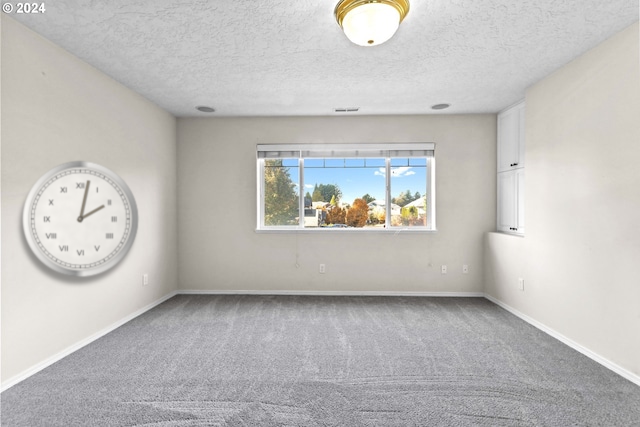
2,02
